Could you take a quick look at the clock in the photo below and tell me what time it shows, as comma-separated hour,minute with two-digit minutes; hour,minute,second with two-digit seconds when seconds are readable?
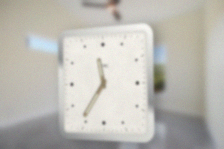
11,36
